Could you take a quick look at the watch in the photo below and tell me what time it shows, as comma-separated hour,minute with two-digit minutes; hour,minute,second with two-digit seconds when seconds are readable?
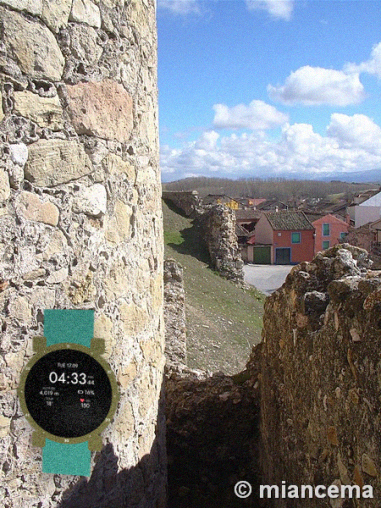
4,33
